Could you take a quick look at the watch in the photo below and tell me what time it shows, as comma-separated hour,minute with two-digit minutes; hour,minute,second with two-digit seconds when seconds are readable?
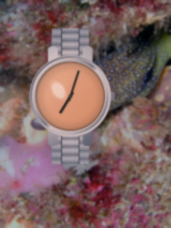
7,03
